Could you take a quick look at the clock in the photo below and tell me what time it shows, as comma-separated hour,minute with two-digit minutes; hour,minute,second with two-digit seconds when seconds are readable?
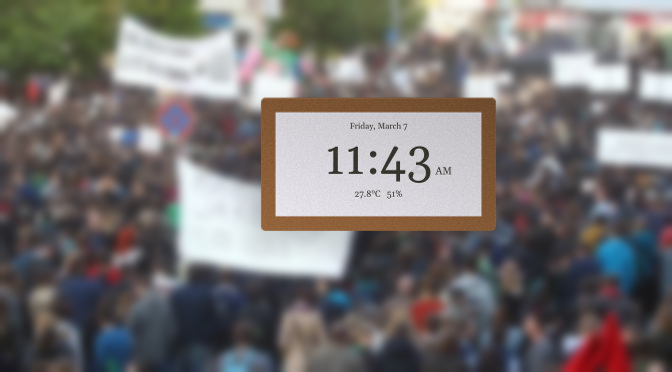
11,43
